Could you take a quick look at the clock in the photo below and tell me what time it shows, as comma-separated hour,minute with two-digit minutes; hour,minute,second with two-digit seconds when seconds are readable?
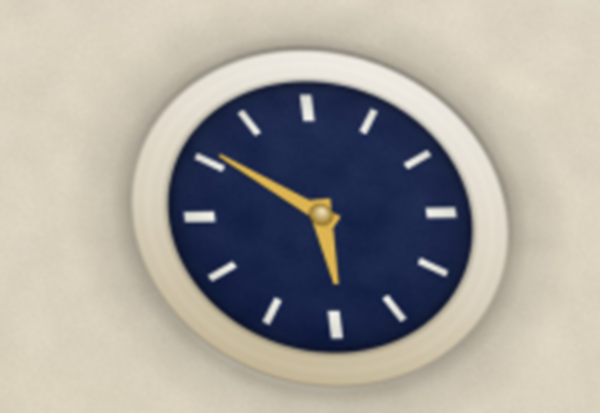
5,51
